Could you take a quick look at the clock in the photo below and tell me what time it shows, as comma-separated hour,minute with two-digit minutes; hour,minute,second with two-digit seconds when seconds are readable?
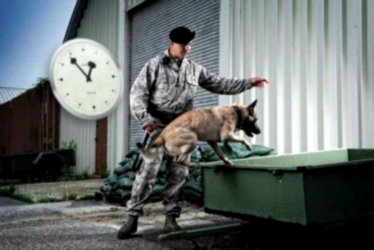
12,54
